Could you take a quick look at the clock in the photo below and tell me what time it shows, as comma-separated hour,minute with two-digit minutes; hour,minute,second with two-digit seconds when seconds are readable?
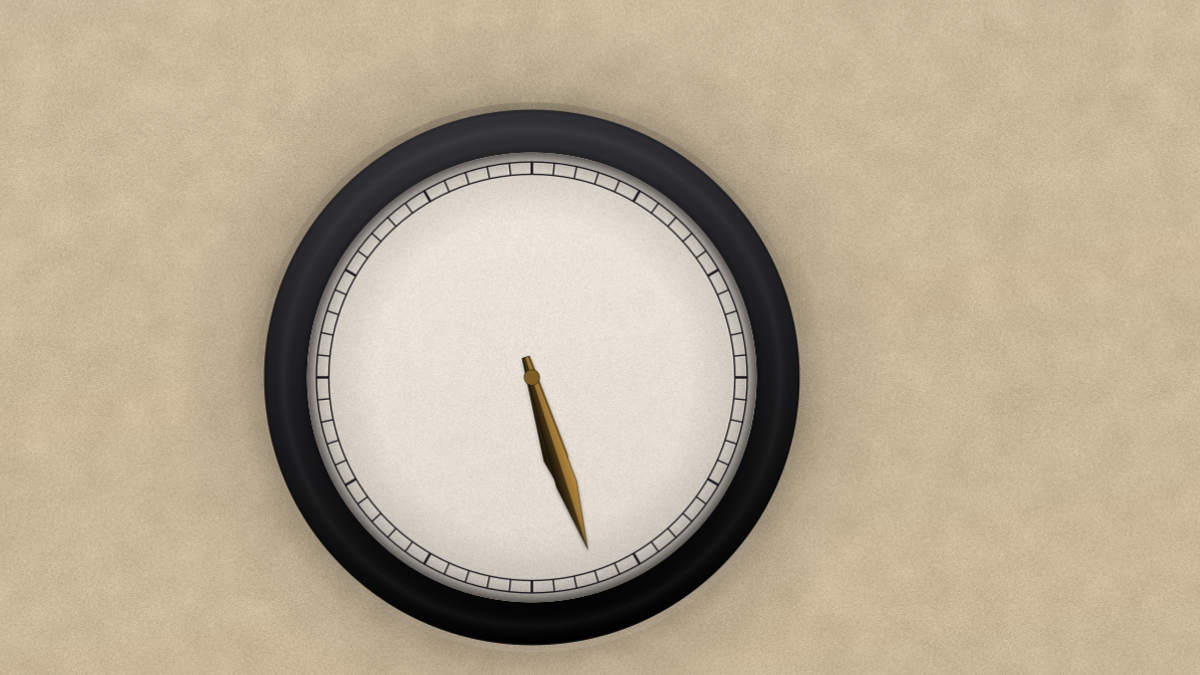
5,27
